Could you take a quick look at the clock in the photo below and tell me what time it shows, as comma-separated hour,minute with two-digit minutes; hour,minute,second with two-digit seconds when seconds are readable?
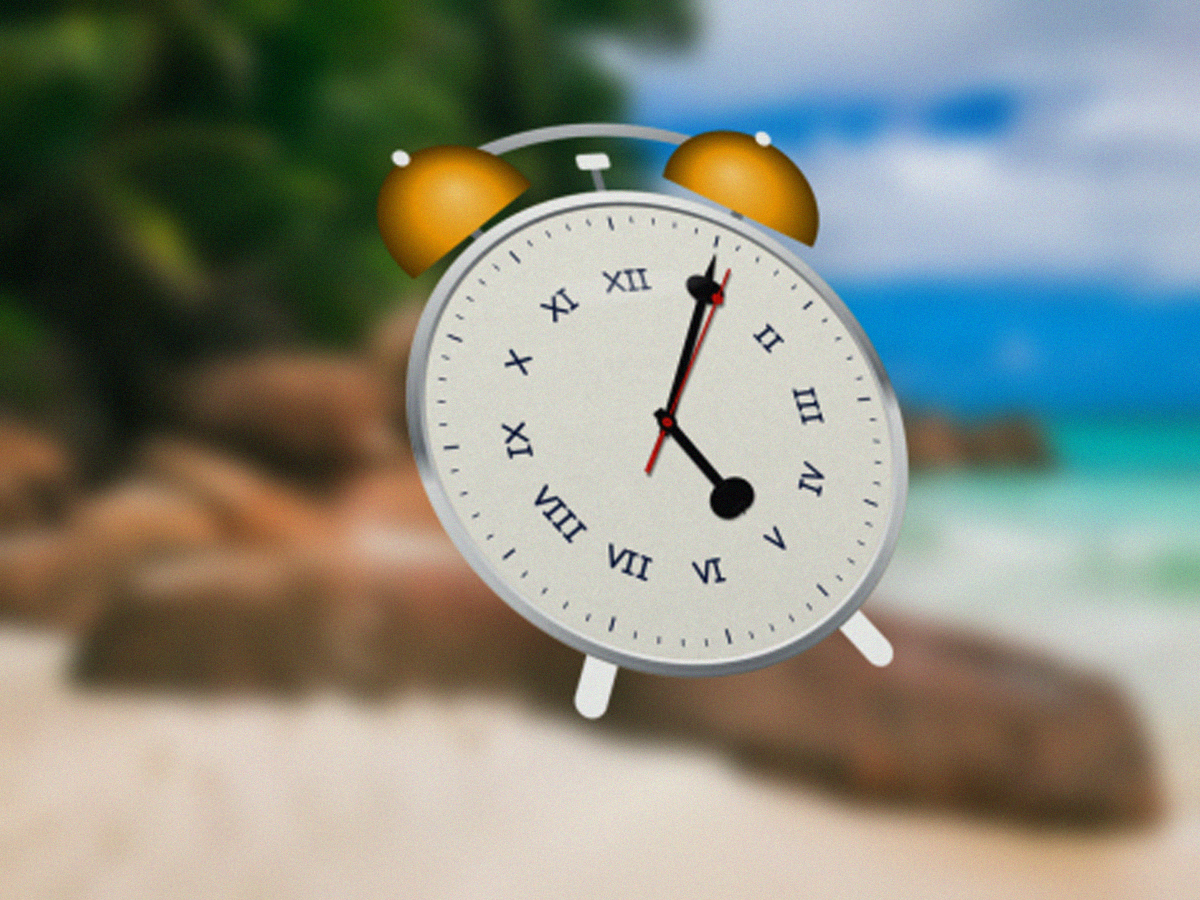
5,05,06
